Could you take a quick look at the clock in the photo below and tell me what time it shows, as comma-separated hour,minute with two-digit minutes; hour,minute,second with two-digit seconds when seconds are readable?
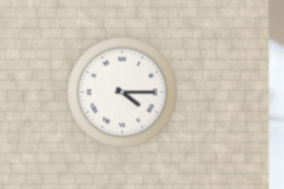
4,15
